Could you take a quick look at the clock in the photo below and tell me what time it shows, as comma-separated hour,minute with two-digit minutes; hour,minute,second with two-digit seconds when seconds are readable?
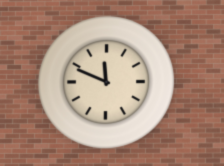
11,49
